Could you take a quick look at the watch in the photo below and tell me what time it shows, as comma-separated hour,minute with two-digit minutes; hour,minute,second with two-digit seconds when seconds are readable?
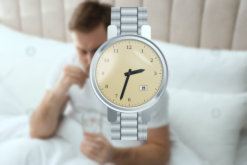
2,33
